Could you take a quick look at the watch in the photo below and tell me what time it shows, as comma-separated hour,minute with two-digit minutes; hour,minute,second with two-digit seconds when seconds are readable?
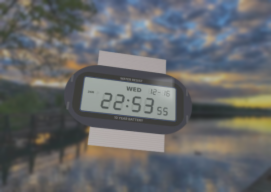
22,53
